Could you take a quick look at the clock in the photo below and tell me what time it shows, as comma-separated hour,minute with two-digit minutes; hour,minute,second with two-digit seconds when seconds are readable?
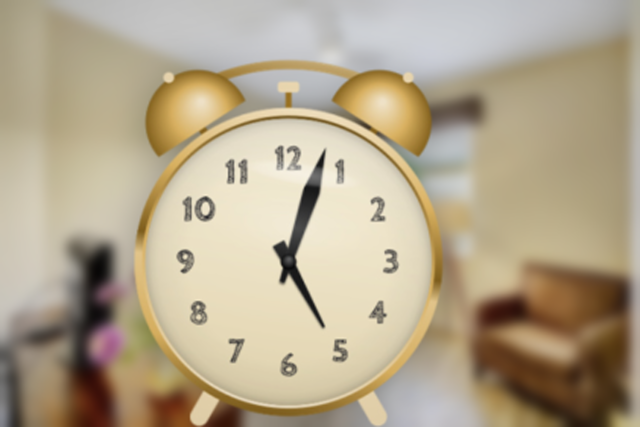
5,03
